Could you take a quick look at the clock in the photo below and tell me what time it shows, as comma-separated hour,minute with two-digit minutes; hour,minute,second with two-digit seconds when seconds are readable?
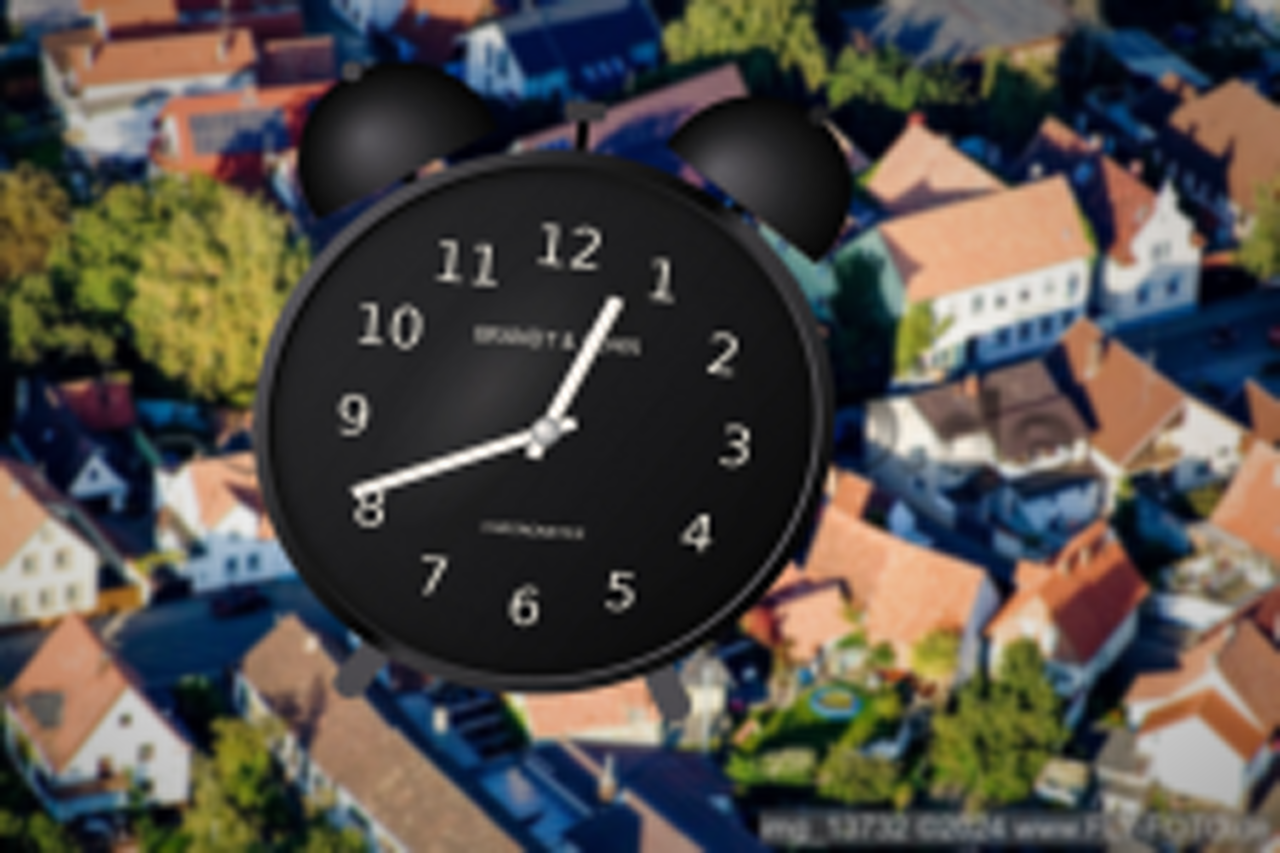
12,41
